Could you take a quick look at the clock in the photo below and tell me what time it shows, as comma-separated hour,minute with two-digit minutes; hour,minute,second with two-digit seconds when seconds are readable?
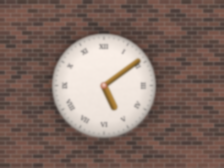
5,09
